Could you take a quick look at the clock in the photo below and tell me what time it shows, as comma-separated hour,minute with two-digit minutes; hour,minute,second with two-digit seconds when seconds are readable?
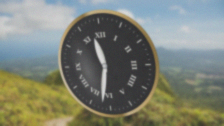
11,32
